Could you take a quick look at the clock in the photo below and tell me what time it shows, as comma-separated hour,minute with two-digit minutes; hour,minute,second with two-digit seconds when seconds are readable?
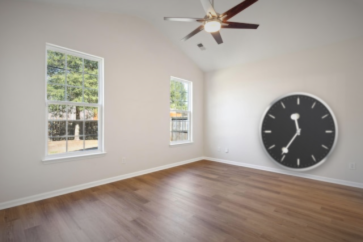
11,36
